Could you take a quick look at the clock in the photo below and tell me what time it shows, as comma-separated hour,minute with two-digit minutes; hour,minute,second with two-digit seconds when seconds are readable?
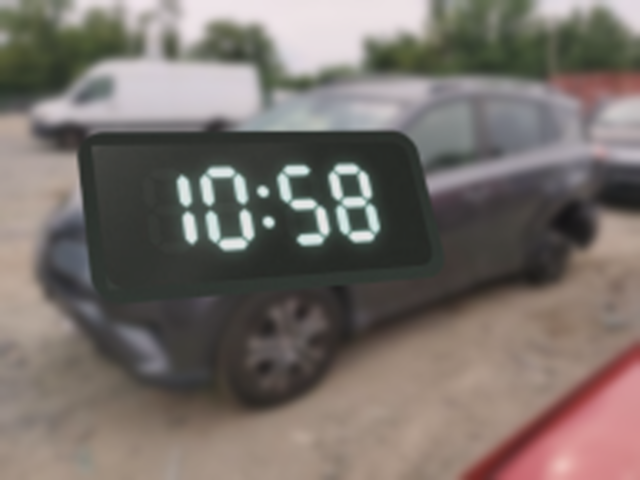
10,58
